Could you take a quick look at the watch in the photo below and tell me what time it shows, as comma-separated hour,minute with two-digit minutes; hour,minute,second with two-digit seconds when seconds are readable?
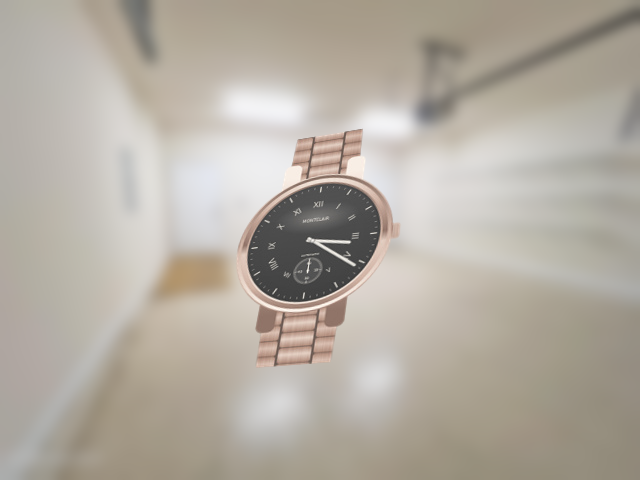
3,21
